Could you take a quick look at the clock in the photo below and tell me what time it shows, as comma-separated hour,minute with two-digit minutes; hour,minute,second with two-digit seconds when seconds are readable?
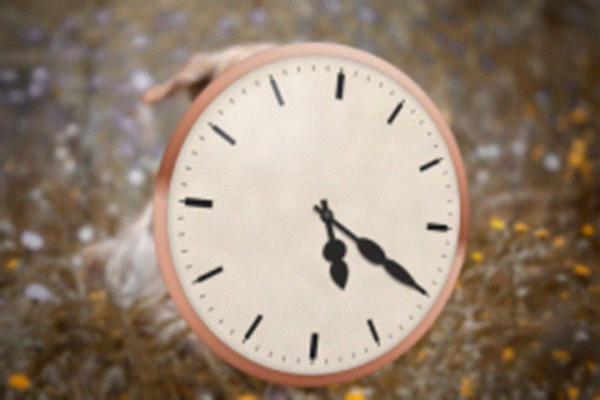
5,20
